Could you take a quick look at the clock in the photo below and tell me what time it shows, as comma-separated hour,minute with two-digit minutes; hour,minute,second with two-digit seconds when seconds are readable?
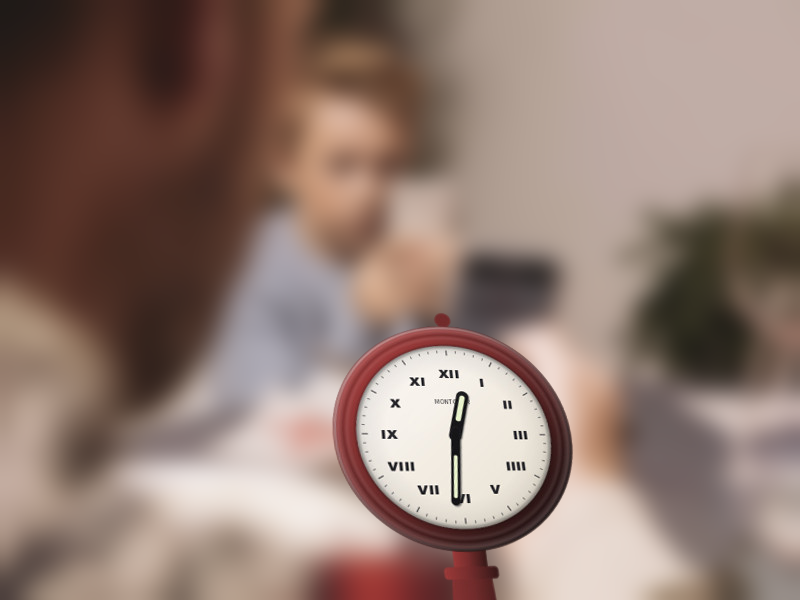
12,31
